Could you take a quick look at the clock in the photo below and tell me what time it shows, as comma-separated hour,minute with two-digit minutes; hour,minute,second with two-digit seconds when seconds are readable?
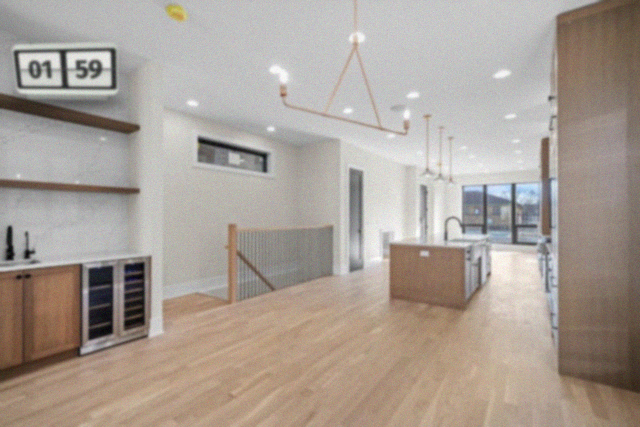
1,59
